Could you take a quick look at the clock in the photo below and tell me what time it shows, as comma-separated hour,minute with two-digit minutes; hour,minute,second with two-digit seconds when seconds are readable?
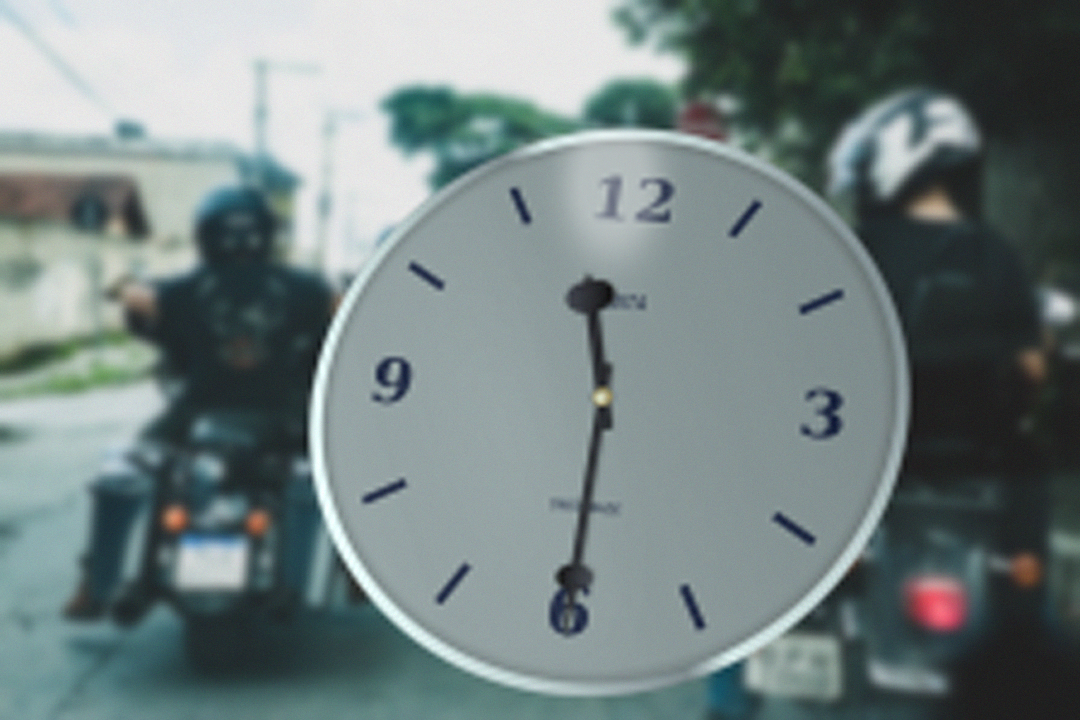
11,30
